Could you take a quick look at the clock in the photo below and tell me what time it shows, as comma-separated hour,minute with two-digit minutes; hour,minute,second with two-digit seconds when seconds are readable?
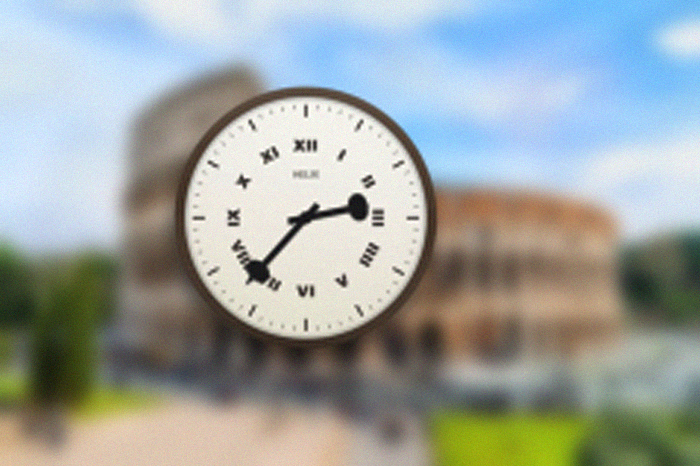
2,37
